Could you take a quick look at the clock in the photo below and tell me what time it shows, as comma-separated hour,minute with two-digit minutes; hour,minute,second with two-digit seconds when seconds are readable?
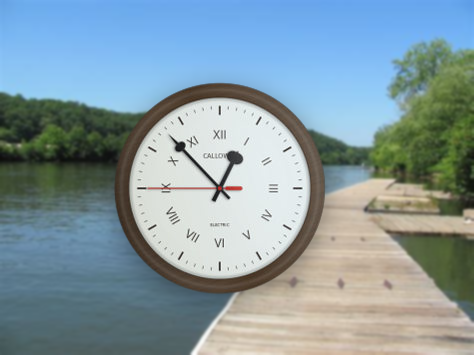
12,52,45
